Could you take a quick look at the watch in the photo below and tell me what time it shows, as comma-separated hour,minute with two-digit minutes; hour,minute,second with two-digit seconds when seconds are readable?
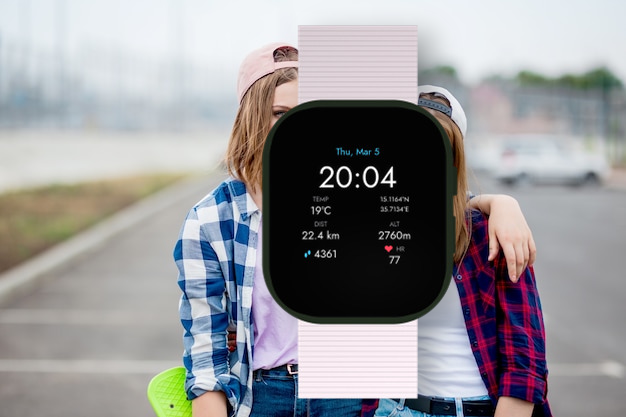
20,04
